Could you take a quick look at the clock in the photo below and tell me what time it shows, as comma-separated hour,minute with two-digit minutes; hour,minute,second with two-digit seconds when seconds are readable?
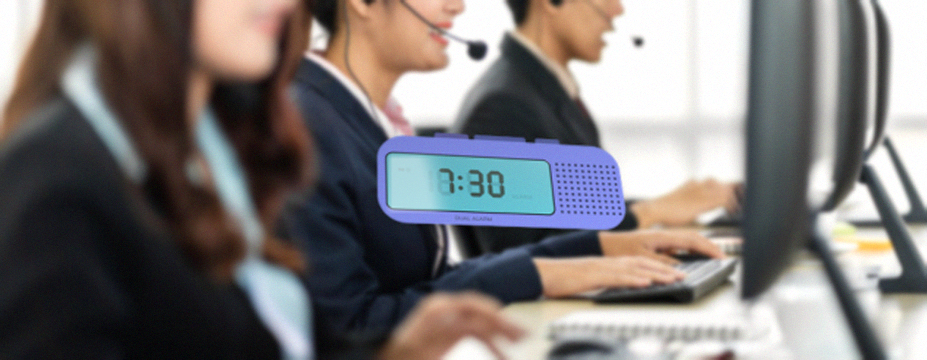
7,30
